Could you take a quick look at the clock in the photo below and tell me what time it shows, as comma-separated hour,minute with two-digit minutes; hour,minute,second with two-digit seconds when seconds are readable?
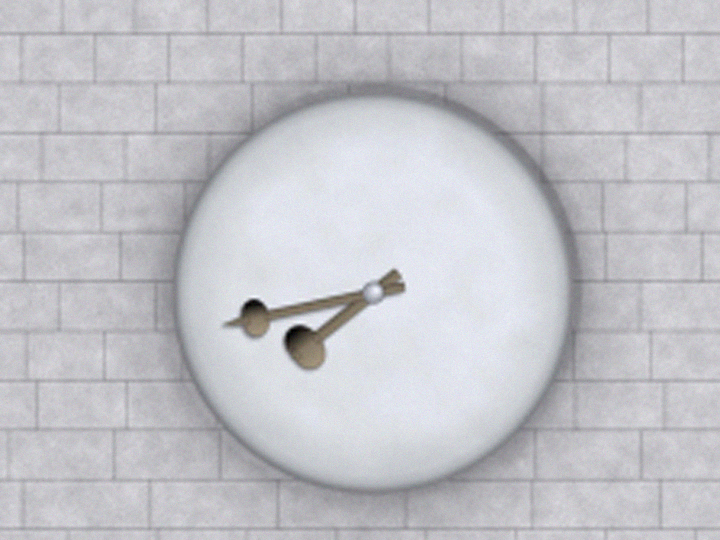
7,43
